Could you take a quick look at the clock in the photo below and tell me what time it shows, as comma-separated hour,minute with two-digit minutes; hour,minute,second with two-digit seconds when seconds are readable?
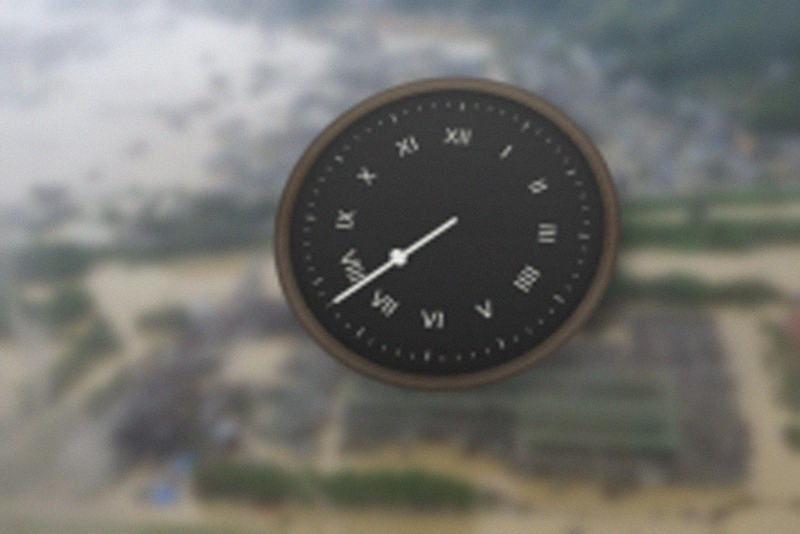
7,38
